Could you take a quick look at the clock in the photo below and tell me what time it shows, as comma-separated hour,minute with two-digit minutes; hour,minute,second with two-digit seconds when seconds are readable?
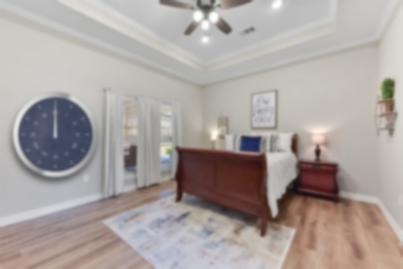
12,00
